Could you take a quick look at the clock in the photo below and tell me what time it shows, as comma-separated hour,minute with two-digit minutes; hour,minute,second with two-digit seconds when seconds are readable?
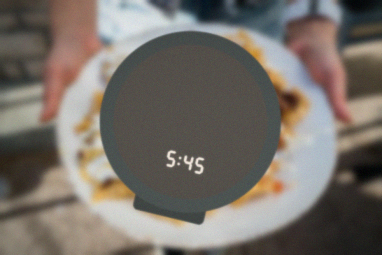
5,45
